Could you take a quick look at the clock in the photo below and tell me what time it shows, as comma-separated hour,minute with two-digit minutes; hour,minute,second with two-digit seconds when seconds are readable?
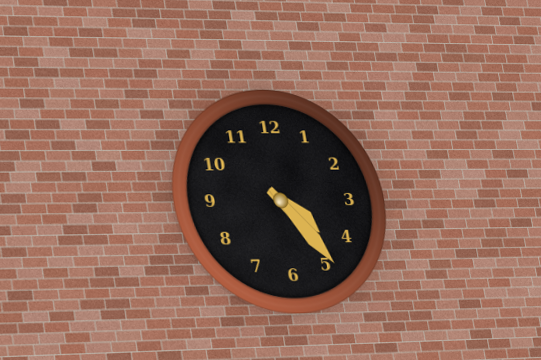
4,24
